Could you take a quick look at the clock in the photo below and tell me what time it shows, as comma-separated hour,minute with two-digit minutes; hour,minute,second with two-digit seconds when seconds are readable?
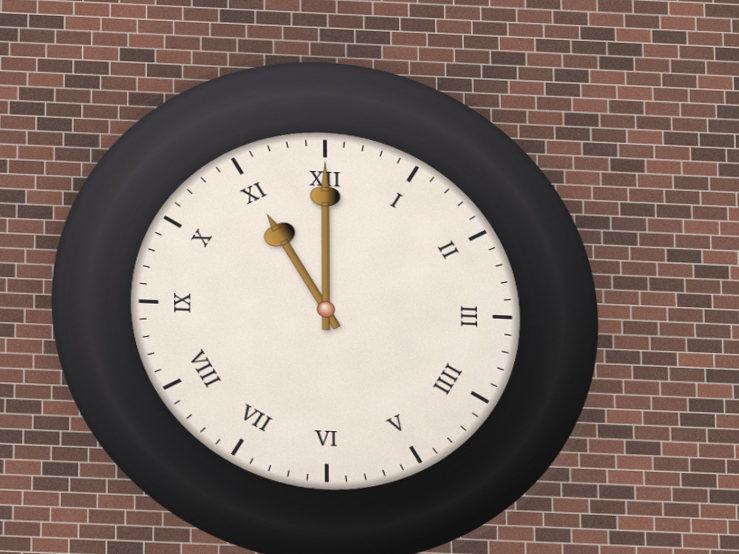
11,00
